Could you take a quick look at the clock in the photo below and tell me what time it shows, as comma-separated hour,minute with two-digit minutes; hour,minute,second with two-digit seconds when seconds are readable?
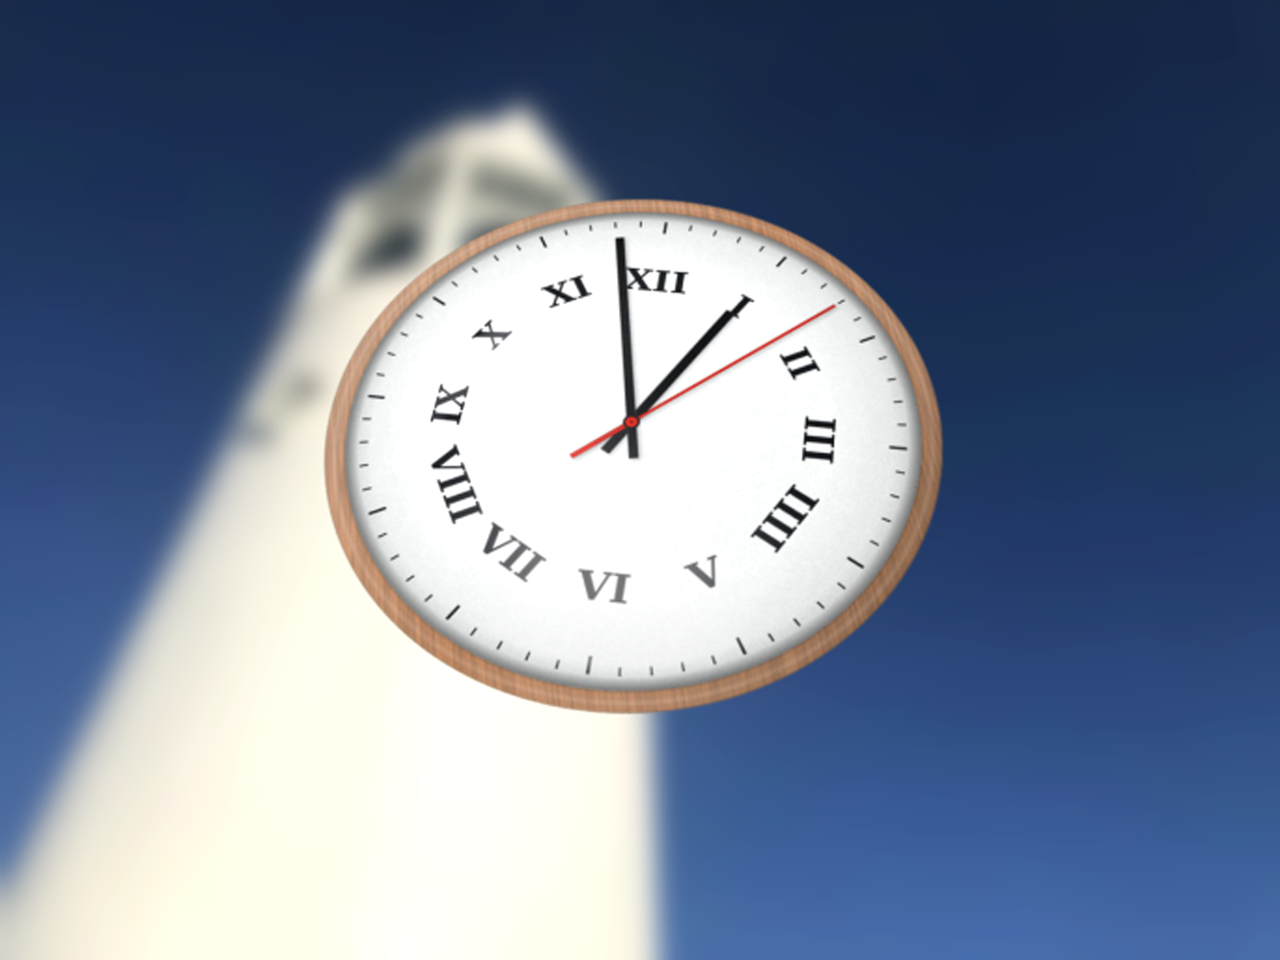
12,58,08
